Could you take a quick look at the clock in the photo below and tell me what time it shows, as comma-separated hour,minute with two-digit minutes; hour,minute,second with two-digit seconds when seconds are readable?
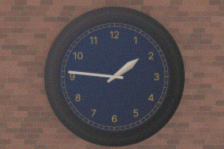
1,46
